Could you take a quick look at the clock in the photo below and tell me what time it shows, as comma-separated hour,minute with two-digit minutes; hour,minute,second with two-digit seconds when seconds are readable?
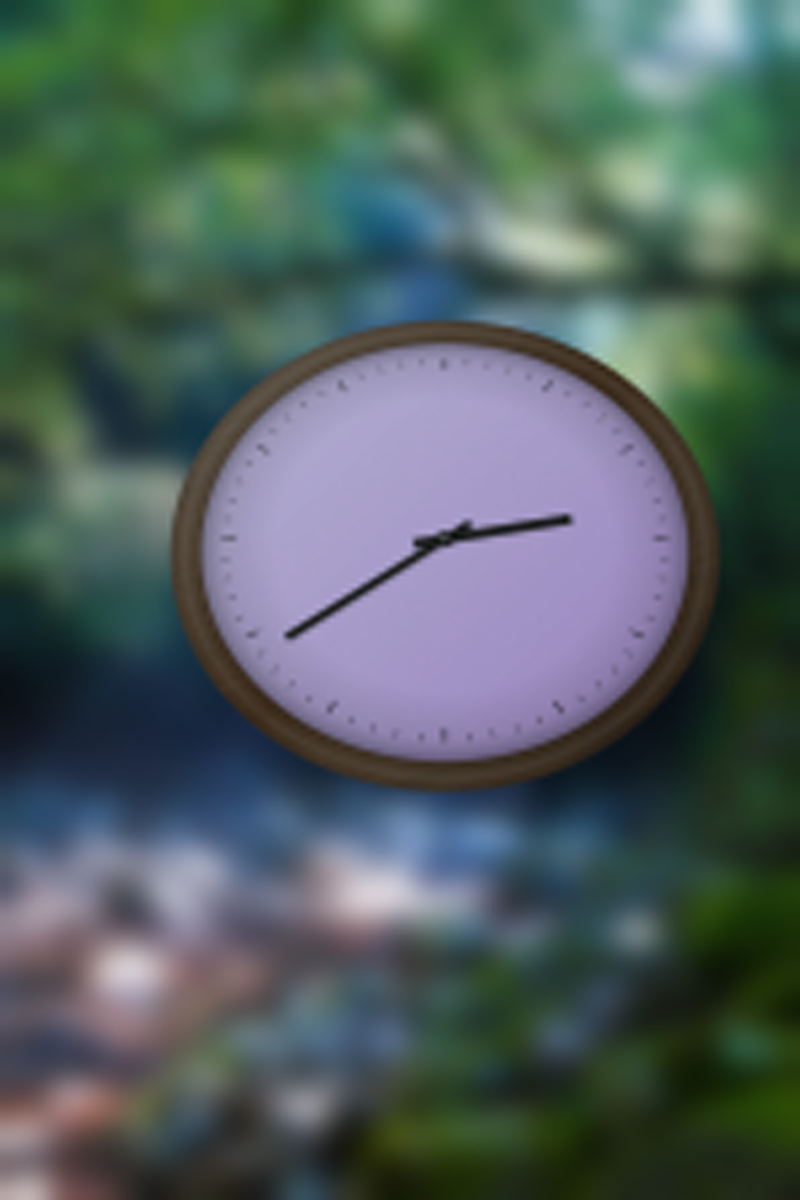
2,39
